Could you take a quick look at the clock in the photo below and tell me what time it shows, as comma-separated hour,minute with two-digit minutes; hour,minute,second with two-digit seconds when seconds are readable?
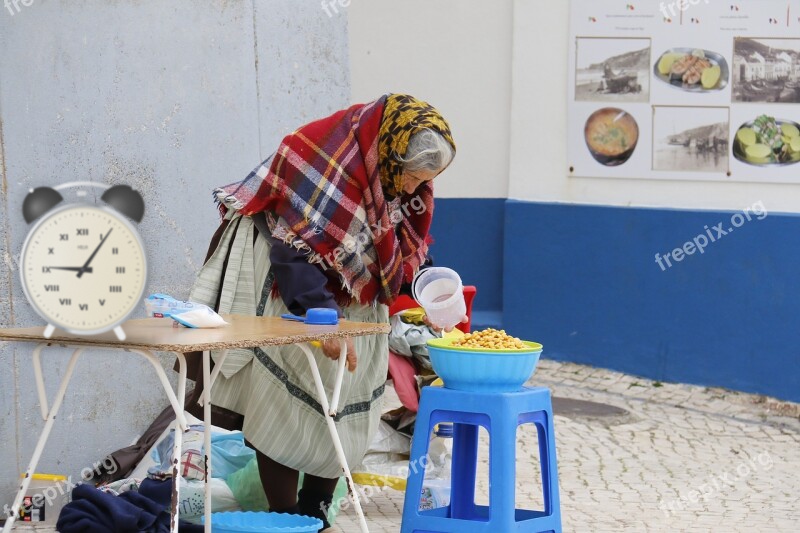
9,06
